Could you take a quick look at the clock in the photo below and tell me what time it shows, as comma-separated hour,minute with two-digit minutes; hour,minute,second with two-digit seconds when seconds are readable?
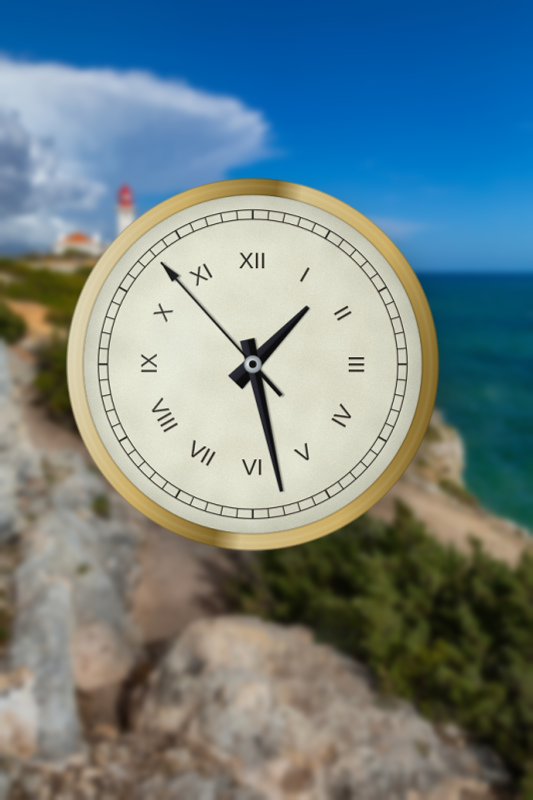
1,27,53
